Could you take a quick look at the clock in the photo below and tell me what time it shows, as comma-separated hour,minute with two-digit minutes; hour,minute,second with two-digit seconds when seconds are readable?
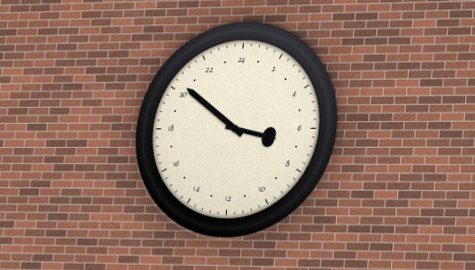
6,51
